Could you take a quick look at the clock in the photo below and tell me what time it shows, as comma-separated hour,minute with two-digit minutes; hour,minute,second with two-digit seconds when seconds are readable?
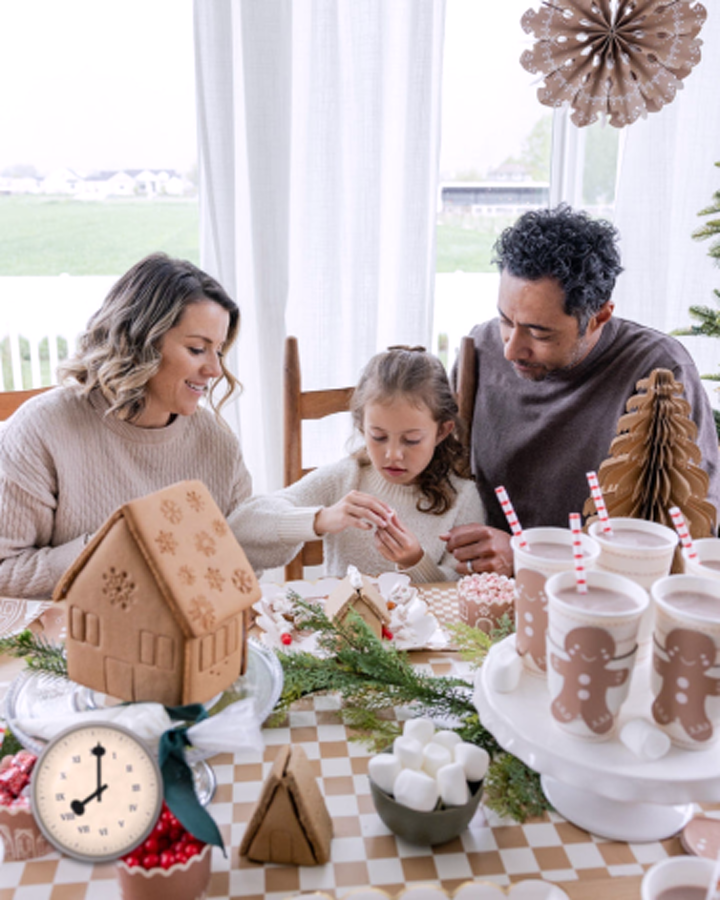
8,01
